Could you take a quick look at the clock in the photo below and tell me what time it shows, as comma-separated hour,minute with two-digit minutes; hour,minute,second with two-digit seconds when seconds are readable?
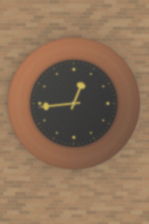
12,44
